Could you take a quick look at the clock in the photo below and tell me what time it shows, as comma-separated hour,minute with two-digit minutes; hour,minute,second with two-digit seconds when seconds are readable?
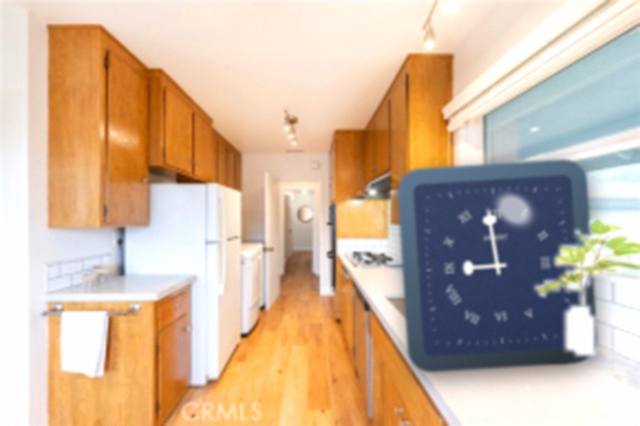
8,59
